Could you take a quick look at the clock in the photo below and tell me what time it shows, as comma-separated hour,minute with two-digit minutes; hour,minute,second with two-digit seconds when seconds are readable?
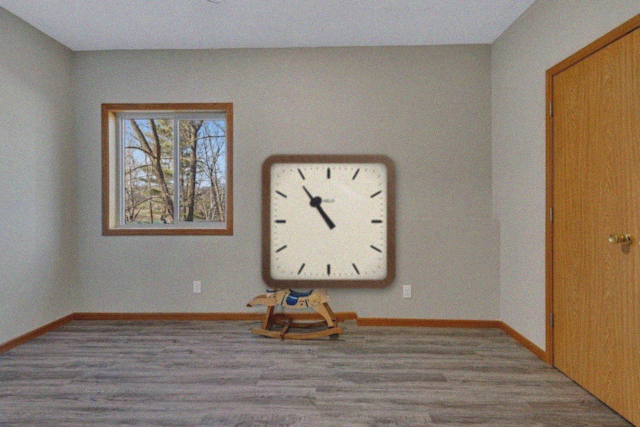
10,54
